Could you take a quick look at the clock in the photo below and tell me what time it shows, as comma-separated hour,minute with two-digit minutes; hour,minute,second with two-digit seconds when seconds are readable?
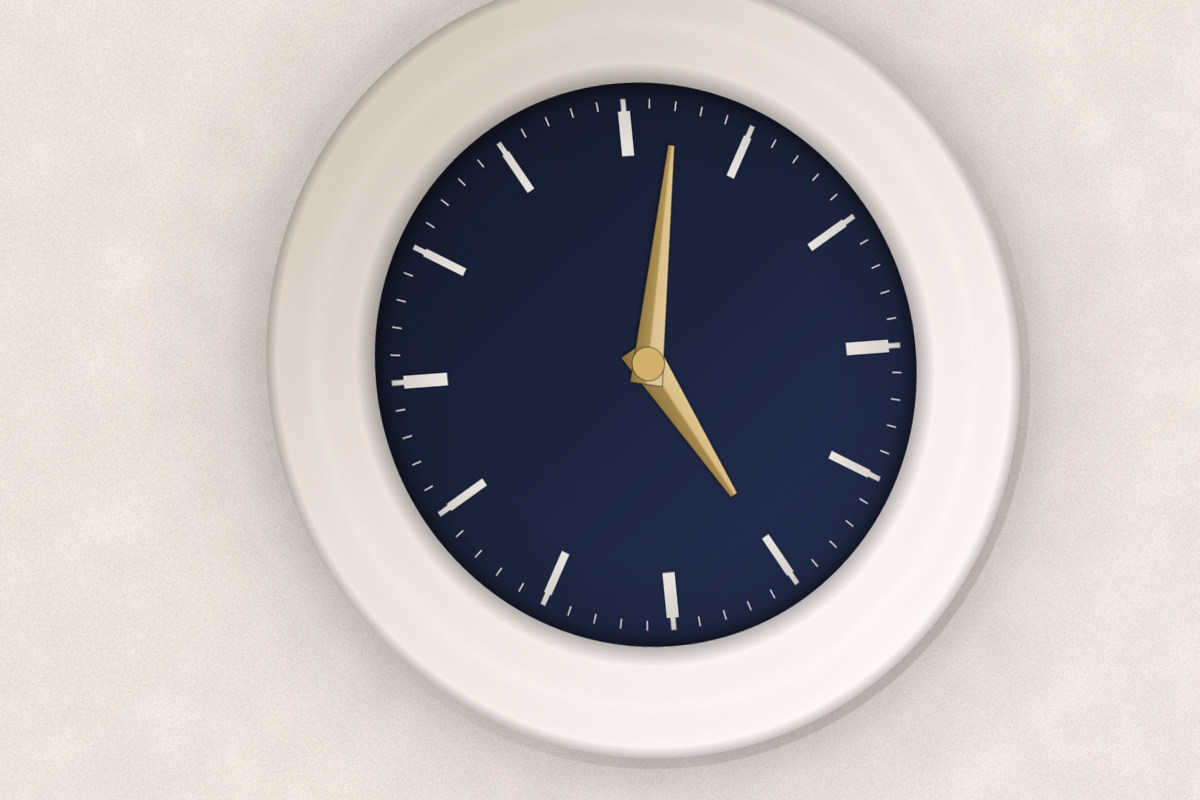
5,02
